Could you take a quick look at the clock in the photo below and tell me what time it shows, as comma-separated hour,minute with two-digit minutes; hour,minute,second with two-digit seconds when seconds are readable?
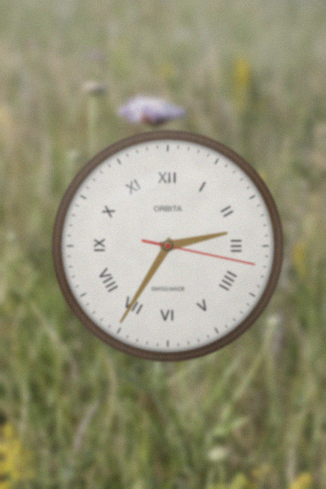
2,35,17
